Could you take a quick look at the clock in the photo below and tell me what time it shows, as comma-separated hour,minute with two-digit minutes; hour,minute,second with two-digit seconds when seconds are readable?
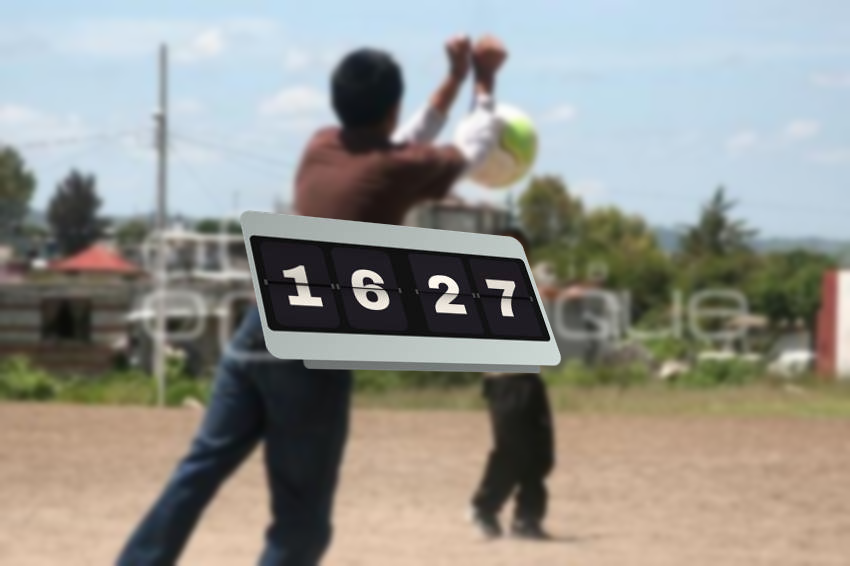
16,27
